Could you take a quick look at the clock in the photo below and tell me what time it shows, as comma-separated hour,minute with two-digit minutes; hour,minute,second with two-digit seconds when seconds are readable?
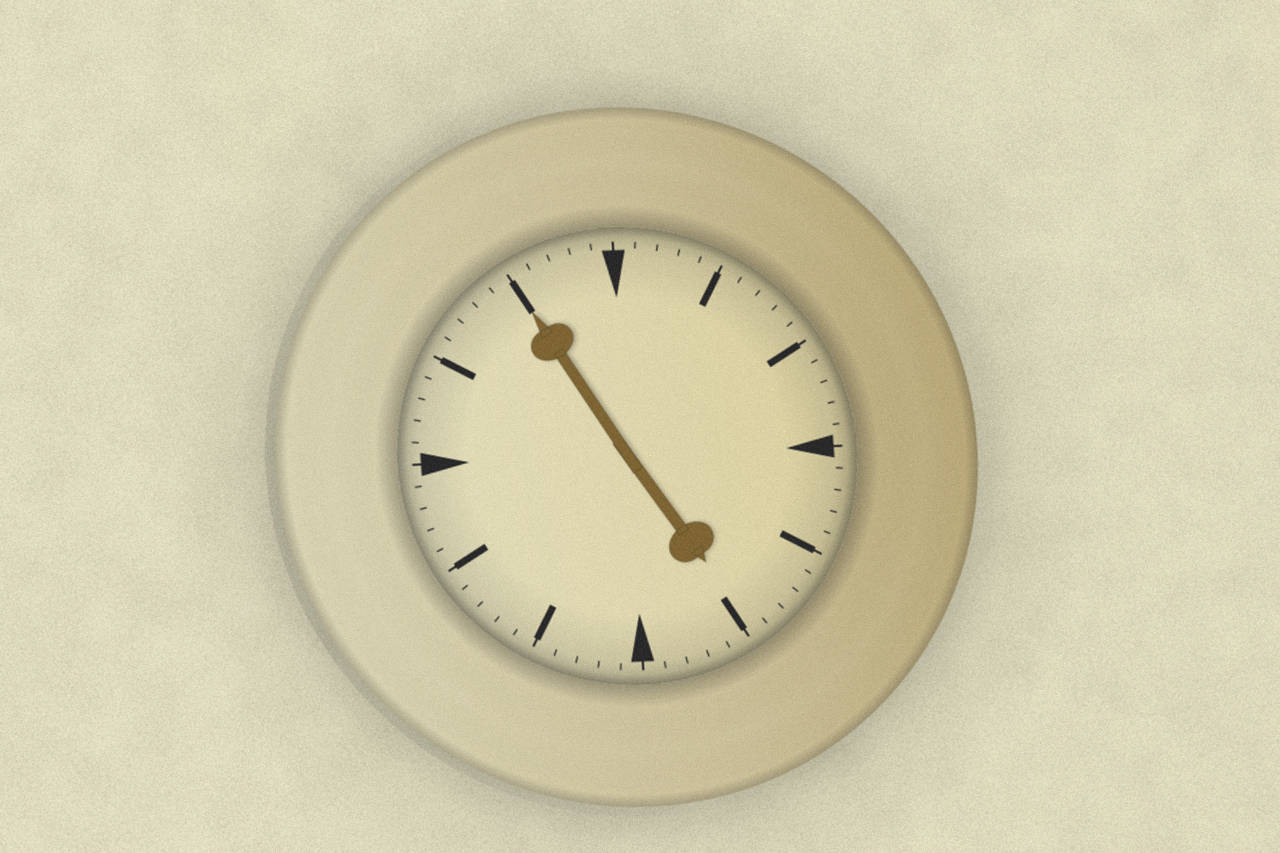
4,55
